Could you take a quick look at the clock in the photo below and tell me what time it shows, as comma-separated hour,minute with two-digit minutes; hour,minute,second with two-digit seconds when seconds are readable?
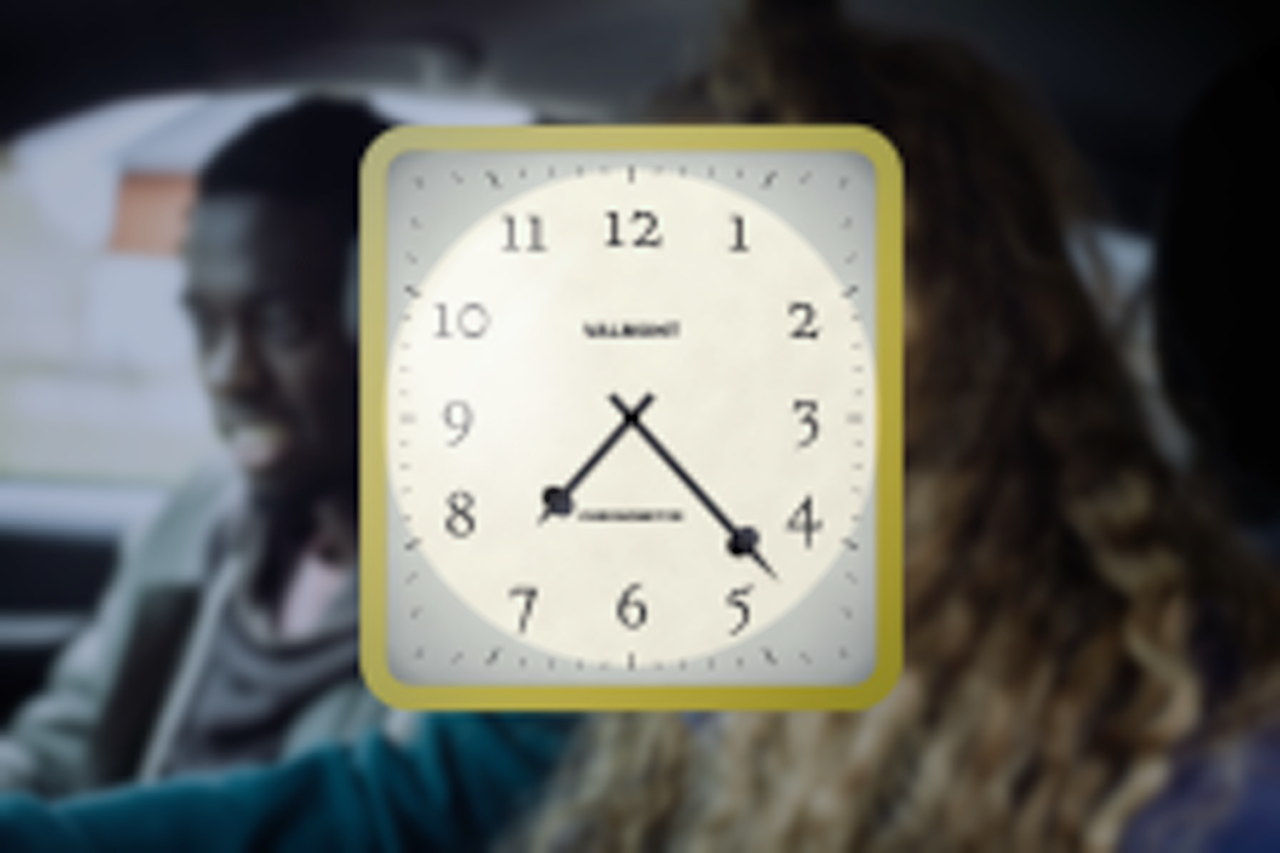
7,23
